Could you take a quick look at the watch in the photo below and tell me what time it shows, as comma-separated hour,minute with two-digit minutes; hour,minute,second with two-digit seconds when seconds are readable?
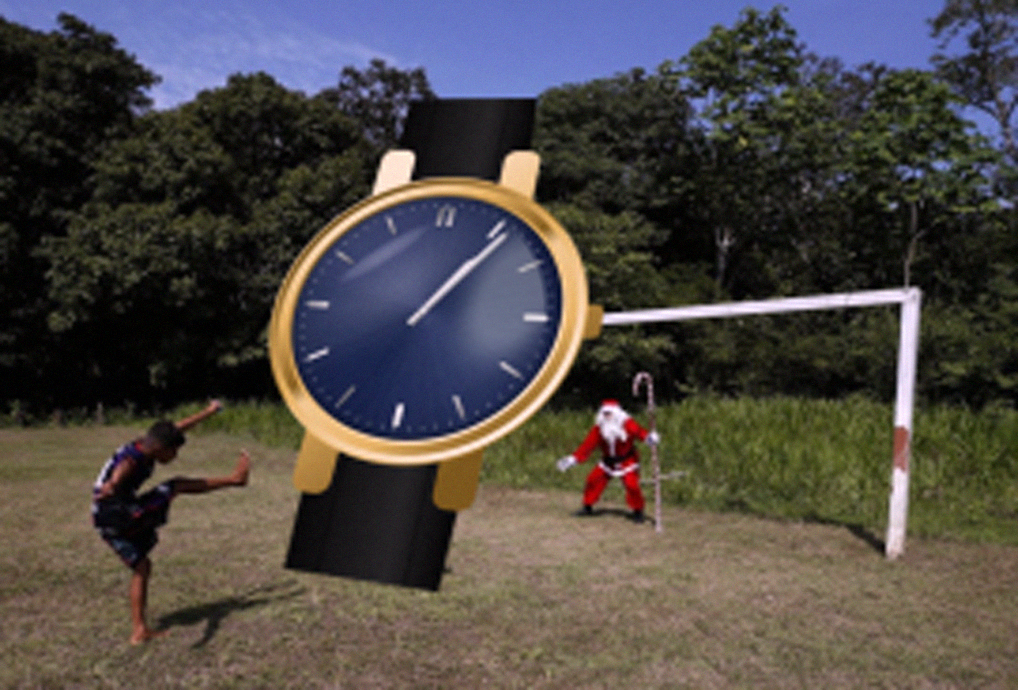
1,06
